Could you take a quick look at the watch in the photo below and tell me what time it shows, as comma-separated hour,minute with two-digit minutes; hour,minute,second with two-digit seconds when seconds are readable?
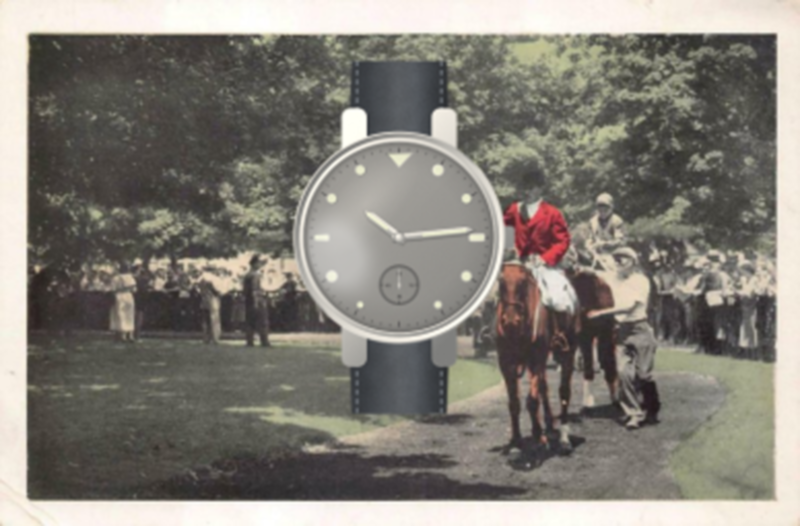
10,14
